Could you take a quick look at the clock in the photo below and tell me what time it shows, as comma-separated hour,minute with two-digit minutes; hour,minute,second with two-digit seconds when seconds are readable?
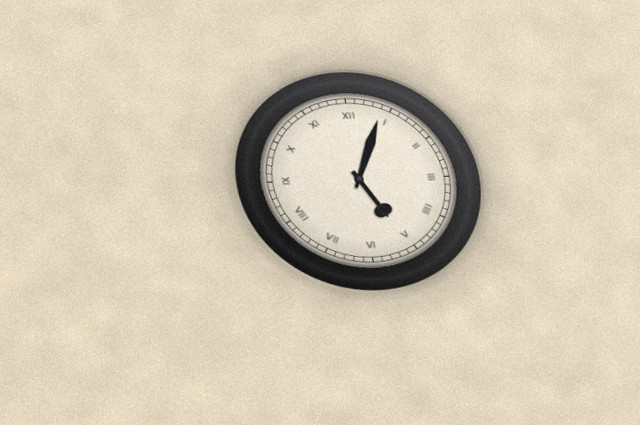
5,04
